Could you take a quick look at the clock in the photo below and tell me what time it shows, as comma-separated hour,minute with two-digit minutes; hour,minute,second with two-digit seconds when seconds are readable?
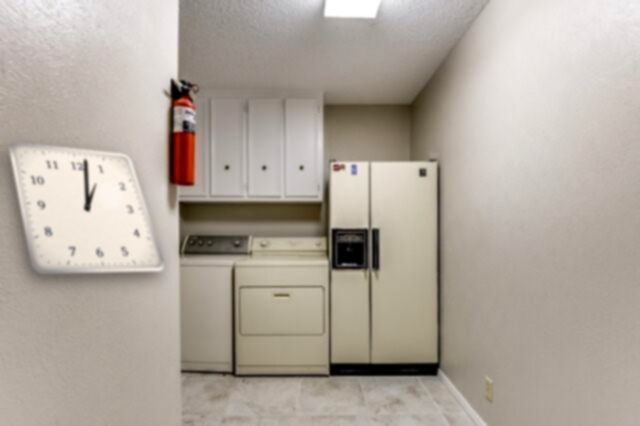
1,02
